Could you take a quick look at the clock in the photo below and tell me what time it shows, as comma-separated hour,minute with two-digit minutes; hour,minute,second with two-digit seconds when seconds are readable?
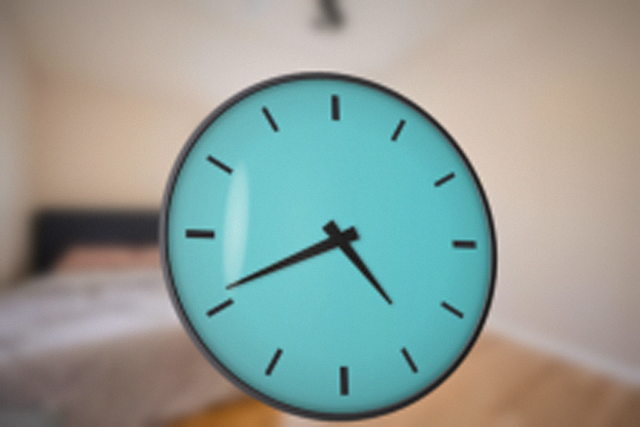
4,41
